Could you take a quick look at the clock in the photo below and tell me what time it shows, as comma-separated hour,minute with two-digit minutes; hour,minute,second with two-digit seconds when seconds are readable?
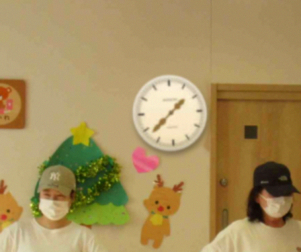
1,38
